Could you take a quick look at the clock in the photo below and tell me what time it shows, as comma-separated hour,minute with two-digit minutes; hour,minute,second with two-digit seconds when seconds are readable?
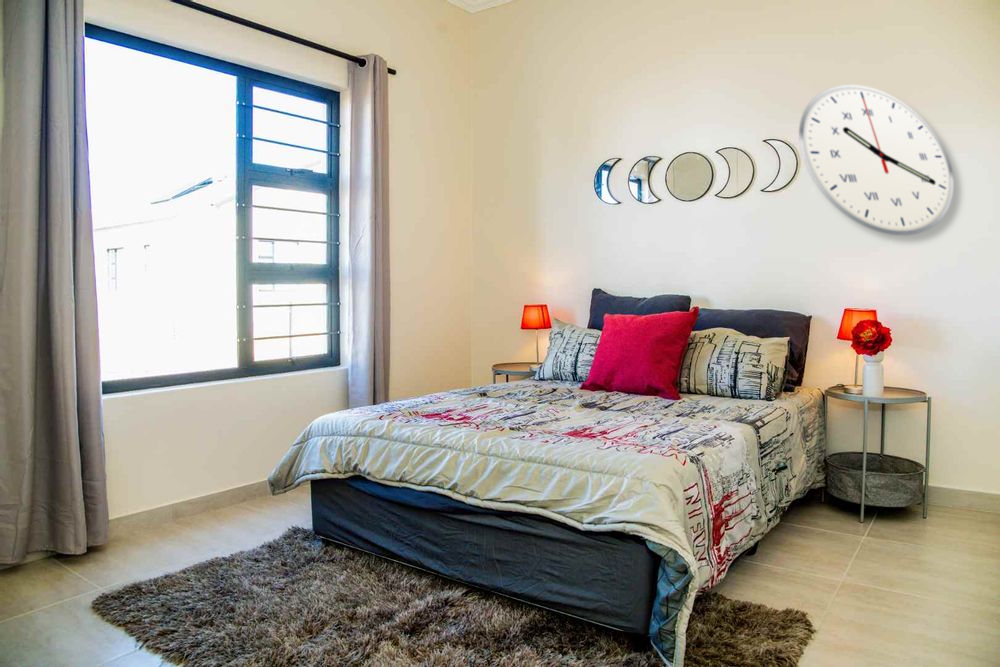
10,20,00
